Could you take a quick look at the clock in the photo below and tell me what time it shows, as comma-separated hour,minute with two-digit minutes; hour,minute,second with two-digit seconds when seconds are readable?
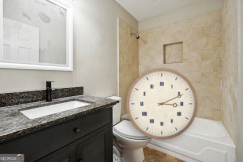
3,11
